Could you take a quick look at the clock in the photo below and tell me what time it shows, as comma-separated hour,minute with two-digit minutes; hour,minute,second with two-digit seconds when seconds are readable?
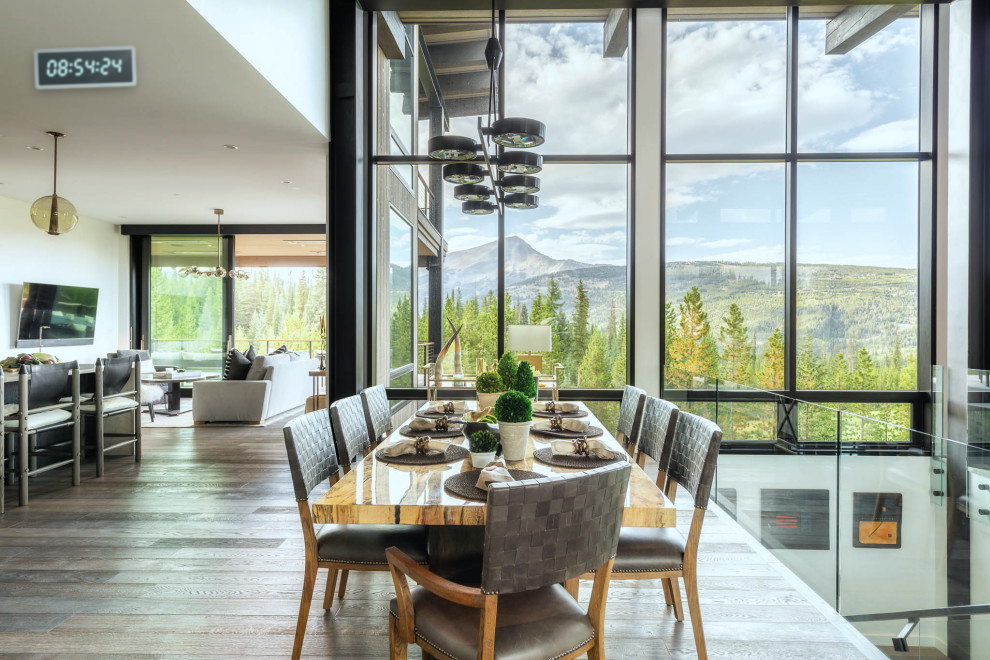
8,54,24
